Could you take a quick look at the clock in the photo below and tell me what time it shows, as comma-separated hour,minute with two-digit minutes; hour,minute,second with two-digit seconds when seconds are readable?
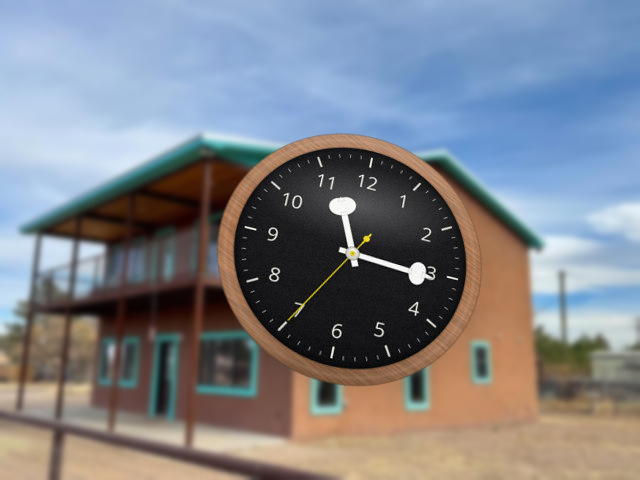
11,15,35
